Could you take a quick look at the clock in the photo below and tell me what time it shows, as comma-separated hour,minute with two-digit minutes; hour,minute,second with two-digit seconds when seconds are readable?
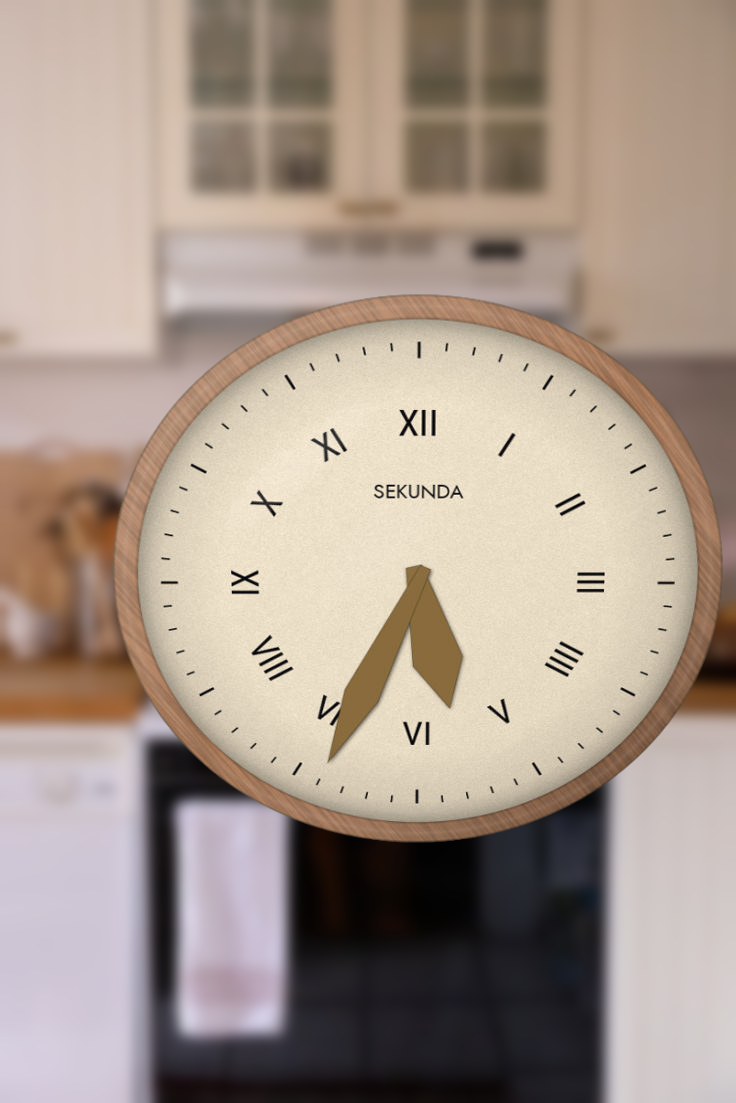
5,34
